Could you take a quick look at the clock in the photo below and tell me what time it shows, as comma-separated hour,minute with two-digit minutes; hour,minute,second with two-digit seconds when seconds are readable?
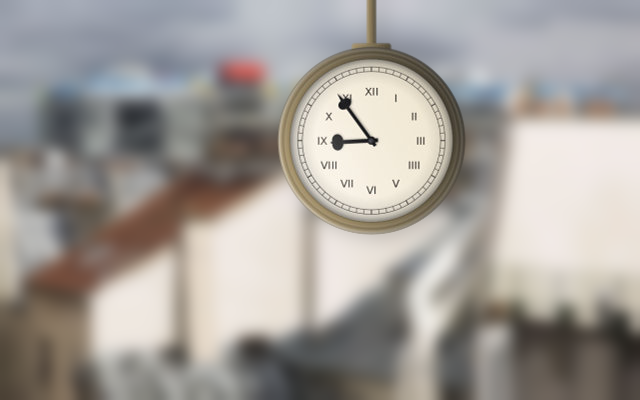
8,54
